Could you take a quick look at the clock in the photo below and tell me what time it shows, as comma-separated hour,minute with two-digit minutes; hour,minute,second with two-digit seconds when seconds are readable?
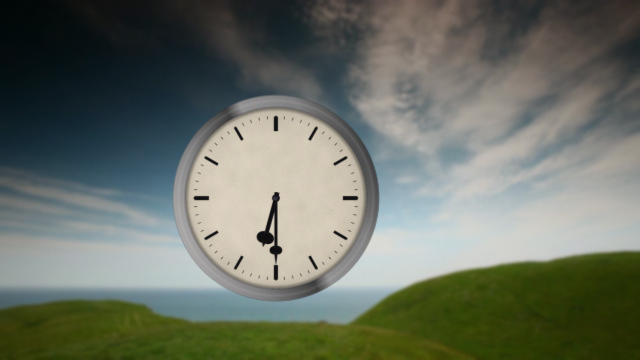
6,30
